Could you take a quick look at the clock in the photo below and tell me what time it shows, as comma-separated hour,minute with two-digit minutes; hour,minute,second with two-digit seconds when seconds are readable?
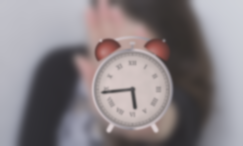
5,44
